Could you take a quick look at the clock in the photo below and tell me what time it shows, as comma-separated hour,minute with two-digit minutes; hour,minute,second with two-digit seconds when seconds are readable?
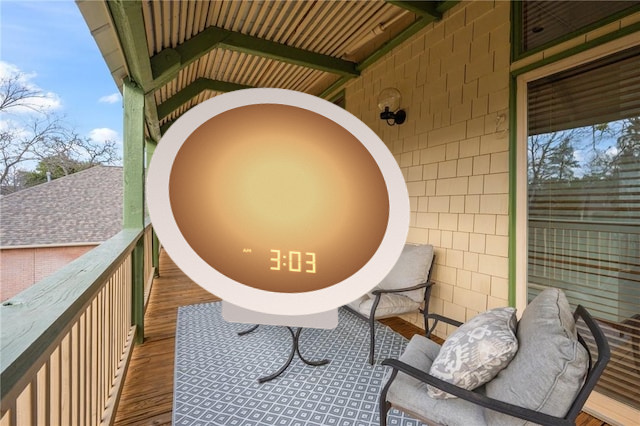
3,03
